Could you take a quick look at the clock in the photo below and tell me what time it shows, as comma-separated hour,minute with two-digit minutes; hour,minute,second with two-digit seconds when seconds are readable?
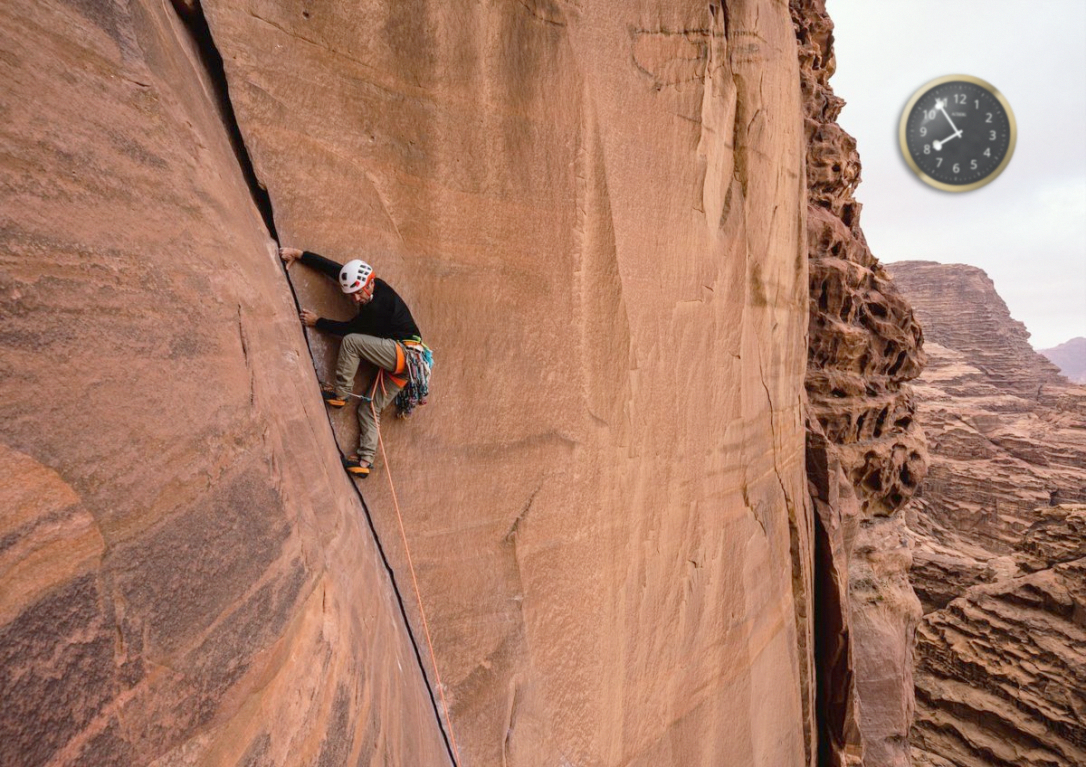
7,54
